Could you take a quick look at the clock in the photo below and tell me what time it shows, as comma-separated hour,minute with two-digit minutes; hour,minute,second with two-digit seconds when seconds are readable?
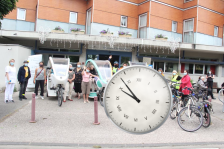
9,53
